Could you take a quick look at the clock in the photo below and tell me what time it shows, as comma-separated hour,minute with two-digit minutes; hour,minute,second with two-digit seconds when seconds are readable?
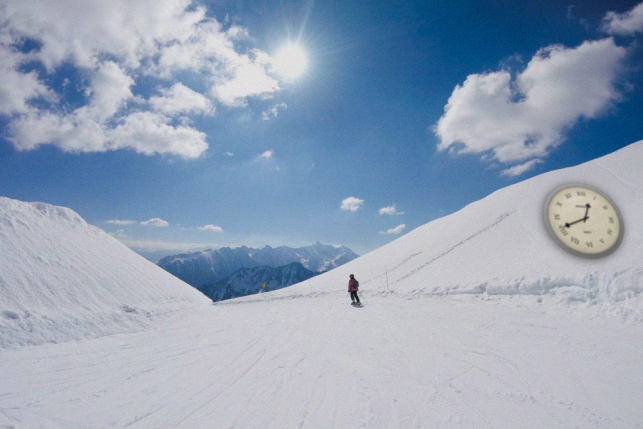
12,41
